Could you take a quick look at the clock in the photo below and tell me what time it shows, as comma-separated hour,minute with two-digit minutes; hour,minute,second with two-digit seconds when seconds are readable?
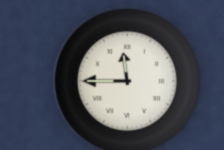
11,45
